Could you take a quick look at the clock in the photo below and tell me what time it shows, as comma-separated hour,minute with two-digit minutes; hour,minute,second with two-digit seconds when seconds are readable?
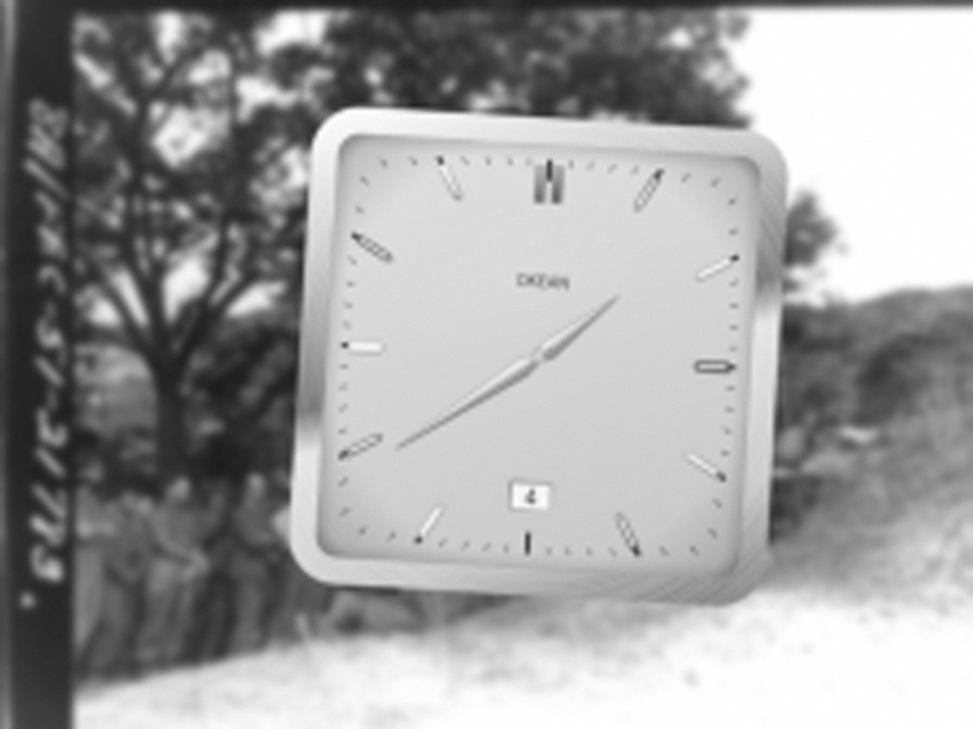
1,39
